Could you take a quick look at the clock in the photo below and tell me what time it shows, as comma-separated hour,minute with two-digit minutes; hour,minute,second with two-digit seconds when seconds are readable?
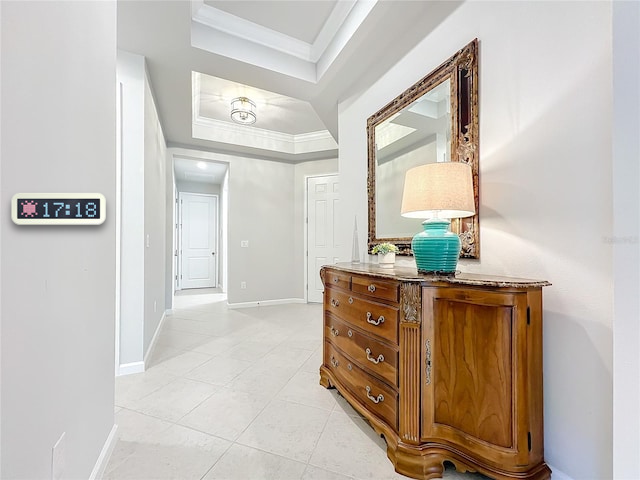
17,18
